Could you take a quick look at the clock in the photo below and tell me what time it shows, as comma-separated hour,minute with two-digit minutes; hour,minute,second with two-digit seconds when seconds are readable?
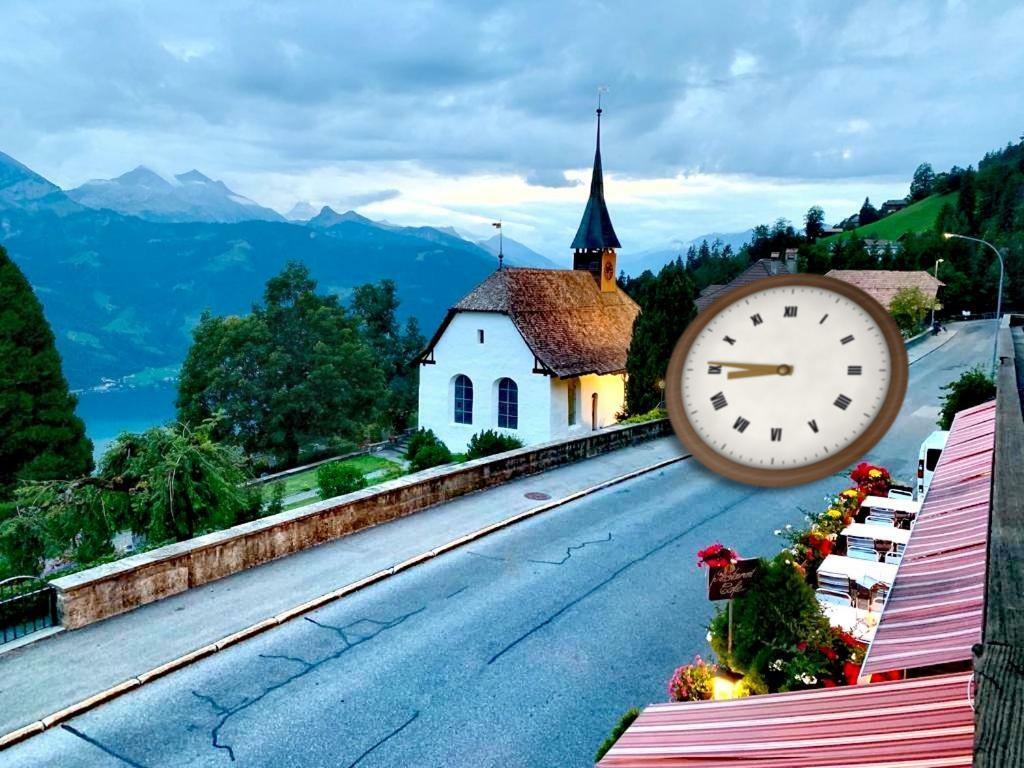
8,46
